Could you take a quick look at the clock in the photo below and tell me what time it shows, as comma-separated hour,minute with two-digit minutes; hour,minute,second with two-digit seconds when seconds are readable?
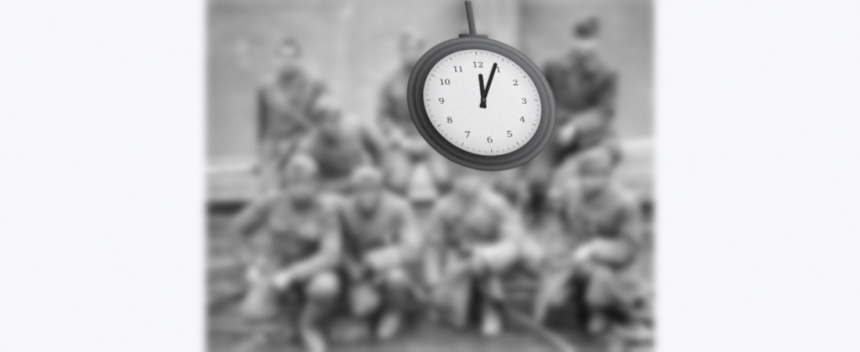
12,04
